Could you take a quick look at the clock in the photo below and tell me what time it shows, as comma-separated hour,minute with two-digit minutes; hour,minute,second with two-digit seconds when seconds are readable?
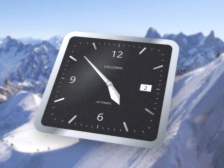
4,52
